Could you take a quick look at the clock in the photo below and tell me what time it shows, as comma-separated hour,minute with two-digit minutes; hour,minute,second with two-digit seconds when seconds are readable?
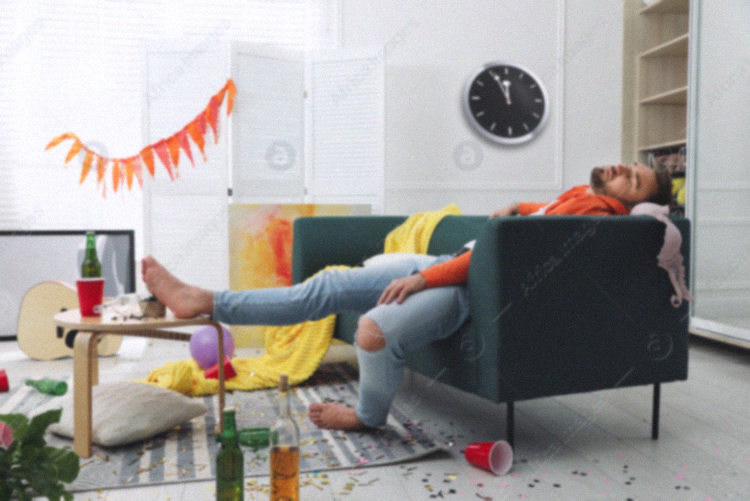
11,56
